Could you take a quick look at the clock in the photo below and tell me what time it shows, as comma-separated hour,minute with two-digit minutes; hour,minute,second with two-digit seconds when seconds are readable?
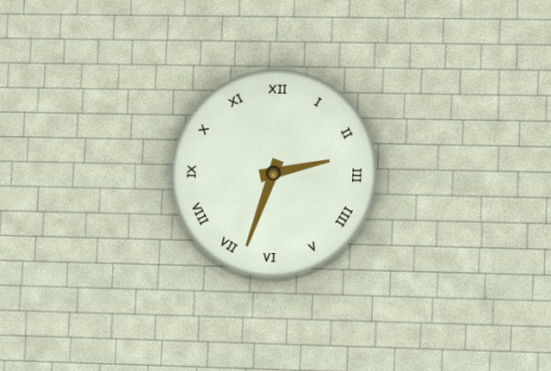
2,33
